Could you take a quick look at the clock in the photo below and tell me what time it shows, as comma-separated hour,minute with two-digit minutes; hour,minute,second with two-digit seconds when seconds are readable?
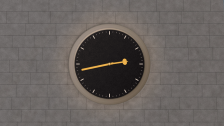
2,43
